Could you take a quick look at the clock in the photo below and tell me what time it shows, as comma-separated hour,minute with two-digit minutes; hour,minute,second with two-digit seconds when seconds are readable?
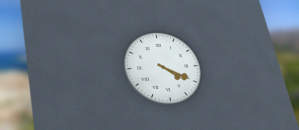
4,20
